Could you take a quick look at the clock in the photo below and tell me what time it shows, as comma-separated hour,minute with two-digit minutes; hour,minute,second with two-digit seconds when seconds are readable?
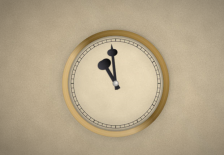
10,59
